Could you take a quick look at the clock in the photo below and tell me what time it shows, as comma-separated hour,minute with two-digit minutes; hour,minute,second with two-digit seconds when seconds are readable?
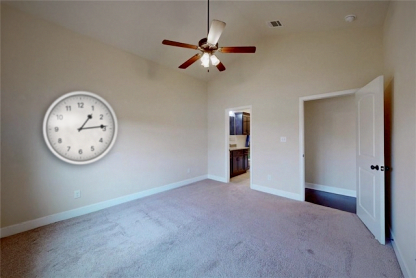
1,14
